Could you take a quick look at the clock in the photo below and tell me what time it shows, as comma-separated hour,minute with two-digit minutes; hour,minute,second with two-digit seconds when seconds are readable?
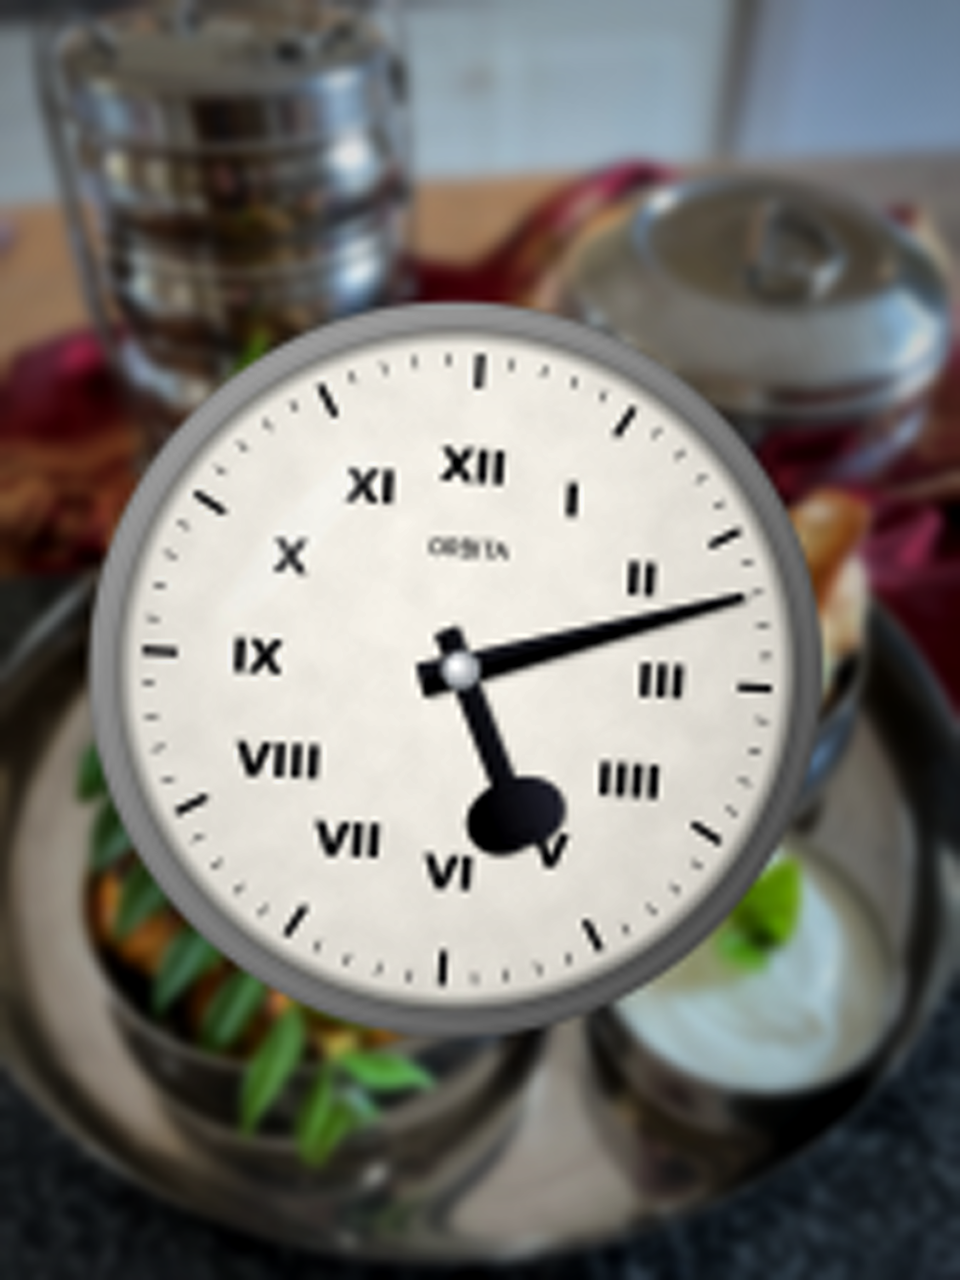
5,12
